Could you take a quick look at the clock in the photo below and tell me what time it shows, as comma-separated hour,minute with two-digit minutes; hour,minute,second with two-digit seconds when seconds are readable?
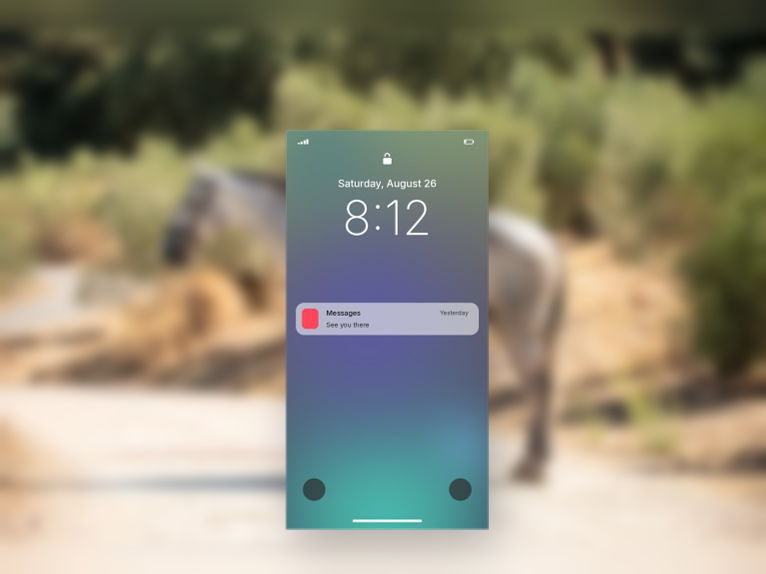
8,12
